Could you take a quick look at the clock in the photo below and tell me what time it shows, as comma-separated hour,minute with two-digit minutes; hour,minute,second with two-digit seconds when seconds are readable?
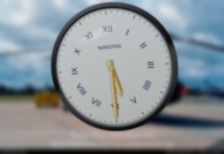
5,30
